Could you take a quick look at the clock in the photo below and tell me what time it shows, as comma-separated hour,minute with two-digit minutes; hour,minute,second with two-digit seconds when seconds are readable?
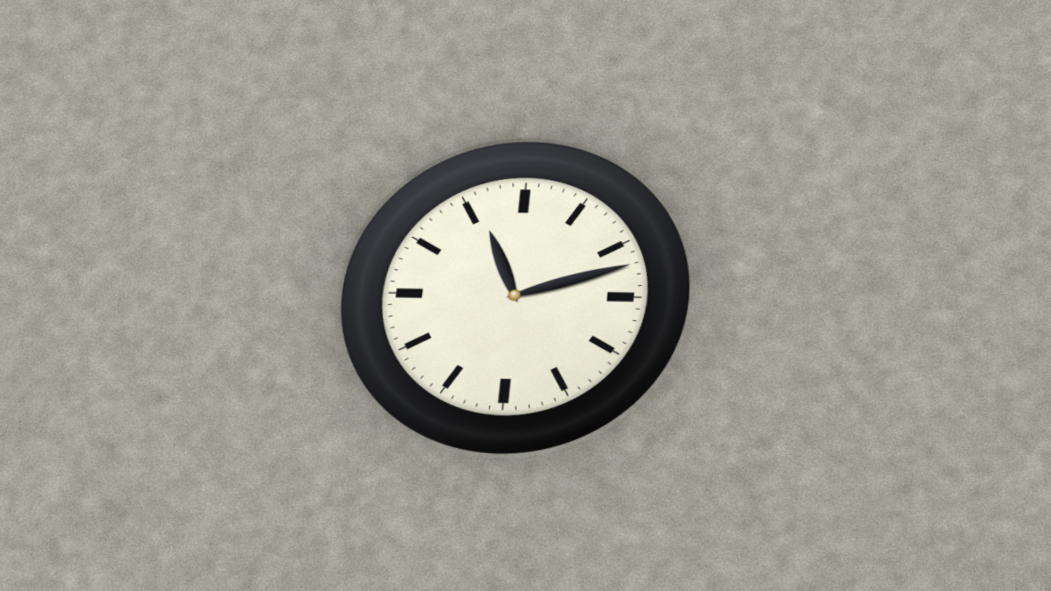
11,12
